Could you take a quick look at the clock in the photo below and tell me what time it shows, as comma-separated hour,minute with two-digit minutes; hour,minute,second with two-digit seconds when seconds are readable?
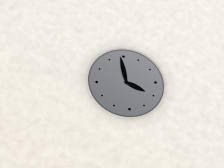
3,59
